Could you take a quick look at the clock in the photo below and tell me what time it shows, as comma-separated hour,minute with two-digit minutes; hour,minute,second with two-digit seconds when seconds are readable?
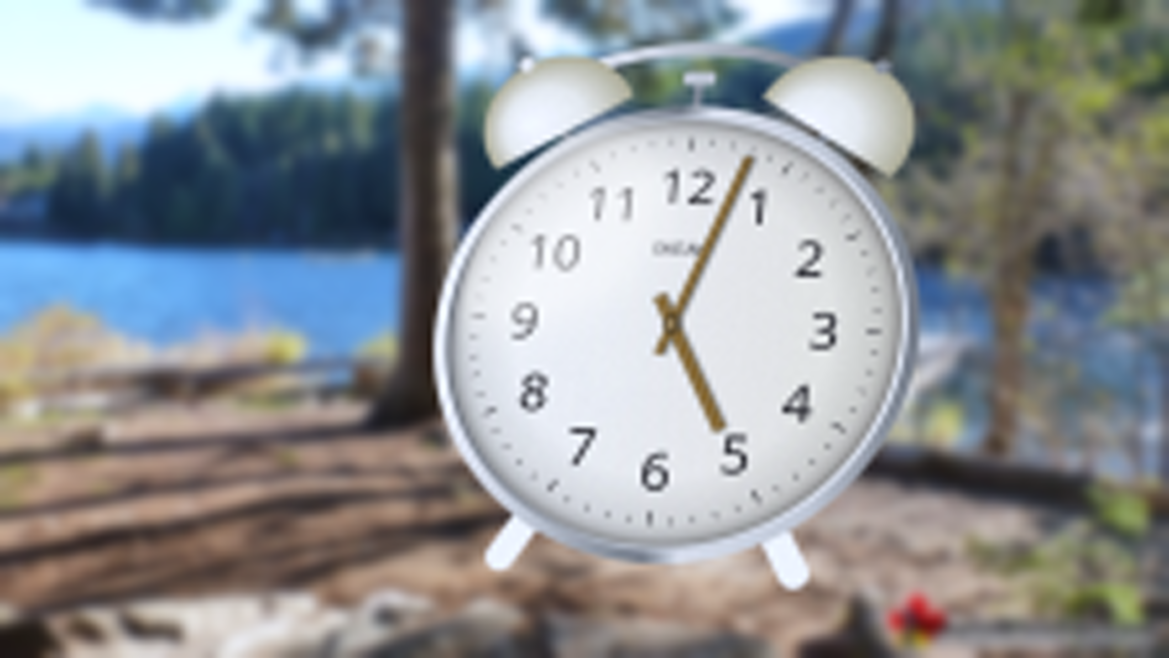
5,03
